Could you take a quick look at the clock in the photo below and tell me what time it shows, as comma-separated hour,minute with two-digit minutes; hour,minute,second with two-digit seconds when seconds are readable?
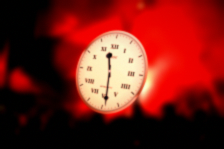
11,29
